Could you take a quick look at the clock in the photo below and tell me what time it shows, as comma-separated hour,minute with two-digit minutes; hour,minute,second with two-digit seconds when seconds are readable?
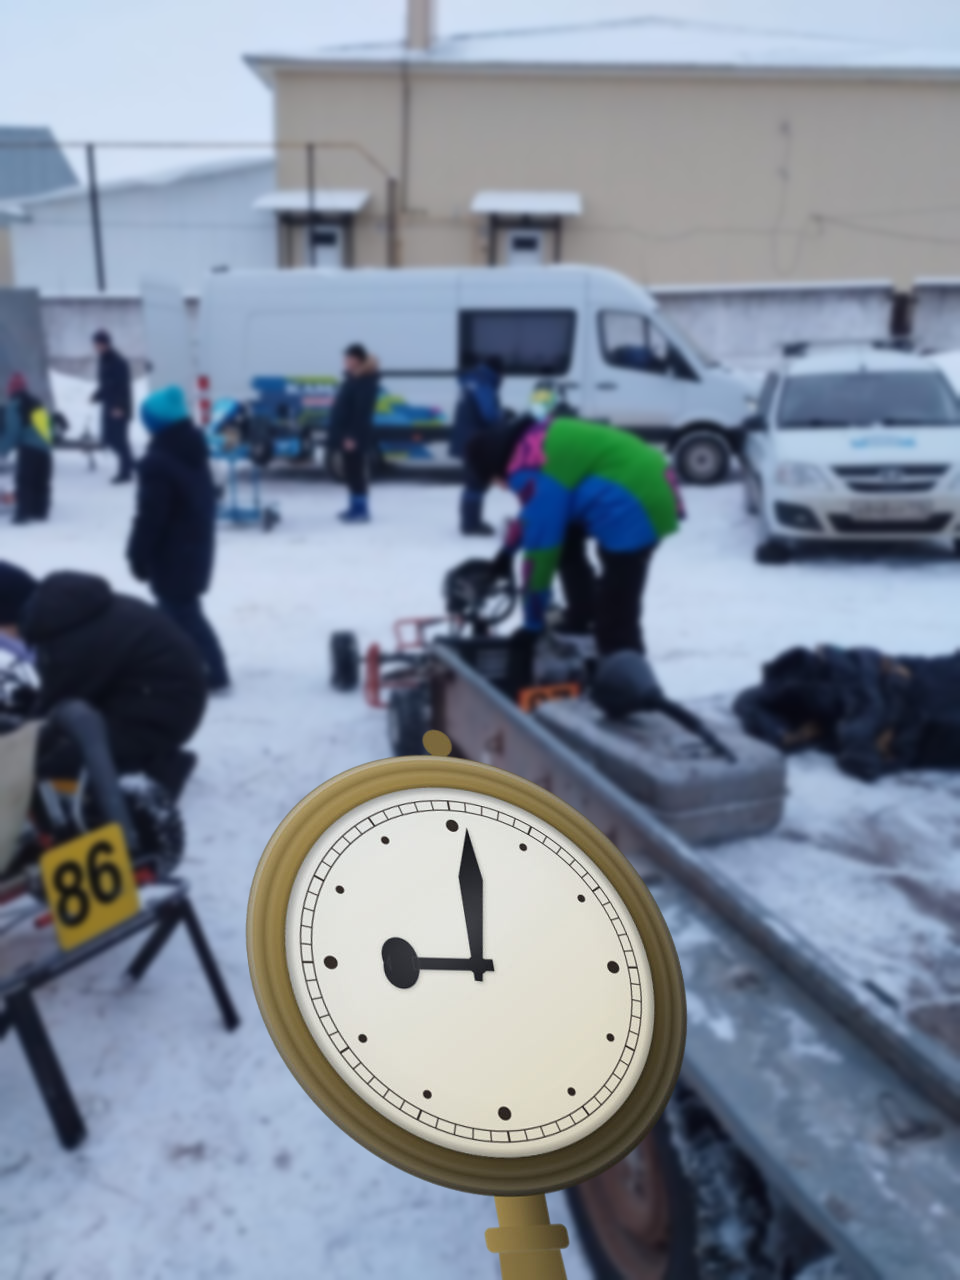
9,01
